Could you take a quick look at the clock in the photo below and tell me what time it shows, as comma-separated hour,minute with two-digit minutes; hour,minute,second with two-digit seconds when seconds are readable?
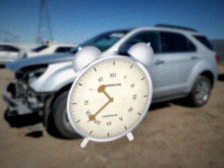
10,38
